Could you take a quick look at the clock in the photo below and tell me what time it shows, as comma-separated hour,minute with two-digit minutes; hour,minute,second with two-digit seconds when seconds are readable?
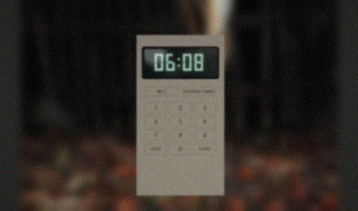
6,08
